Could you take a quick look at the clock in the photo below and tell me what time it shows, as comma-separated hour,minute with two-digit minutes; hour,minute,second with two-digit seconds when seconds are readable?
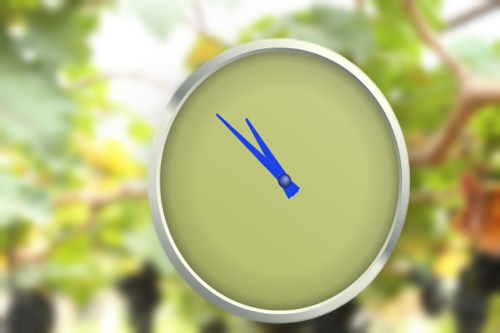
10,52
